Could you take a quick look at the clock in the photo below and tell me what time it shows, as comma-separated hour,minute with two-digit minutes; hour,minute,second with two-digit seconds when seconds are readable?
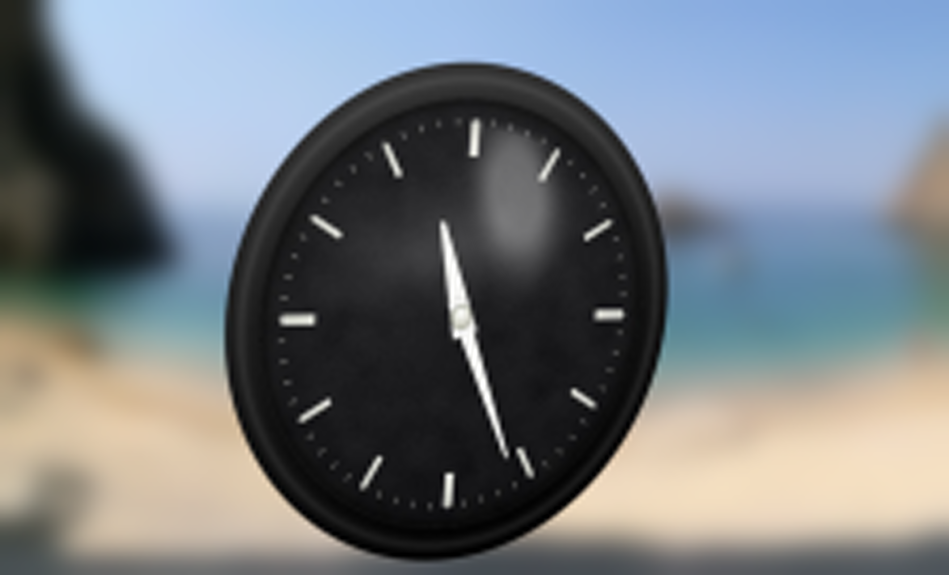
11,26
